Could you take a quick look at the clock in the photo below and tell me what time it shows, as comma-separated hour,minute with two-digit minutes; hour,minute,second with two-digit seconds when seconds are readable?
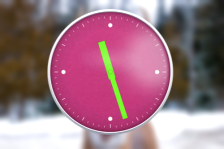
11,27
